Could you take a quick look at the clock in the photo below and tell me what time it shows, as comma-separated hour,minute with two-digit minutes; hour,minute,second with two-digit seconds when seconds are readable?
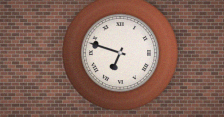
6,48
